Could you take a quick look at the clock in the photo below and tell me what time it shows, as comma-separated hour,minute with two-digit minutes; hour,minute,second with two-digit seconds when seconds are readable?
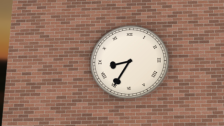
8,35
